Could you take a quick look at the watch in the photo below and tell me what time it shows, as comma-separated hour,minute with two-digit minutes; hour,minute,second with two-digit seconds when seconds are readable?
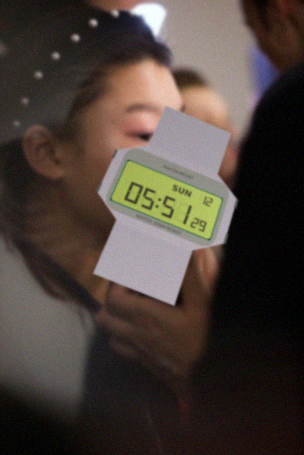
5,51,29
